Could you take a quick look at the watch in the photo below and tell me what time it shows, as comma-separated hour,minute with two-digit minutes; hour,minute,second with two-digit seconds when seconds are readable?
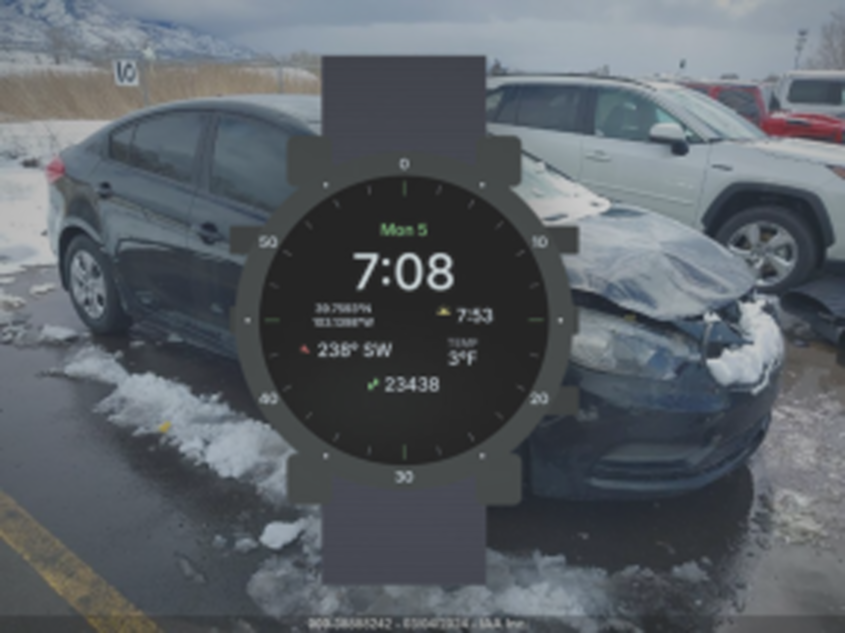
7,08
